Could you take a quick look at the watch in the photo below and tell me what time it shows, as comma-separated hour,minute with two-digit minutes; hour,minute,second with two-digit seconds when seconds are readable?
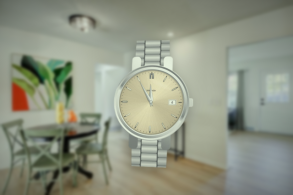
11,55
